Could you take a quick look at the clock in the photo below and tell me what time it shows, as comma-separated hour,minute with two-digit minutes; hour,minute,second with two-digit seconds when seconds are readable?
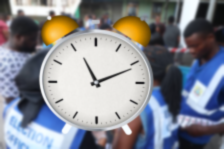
11,11
